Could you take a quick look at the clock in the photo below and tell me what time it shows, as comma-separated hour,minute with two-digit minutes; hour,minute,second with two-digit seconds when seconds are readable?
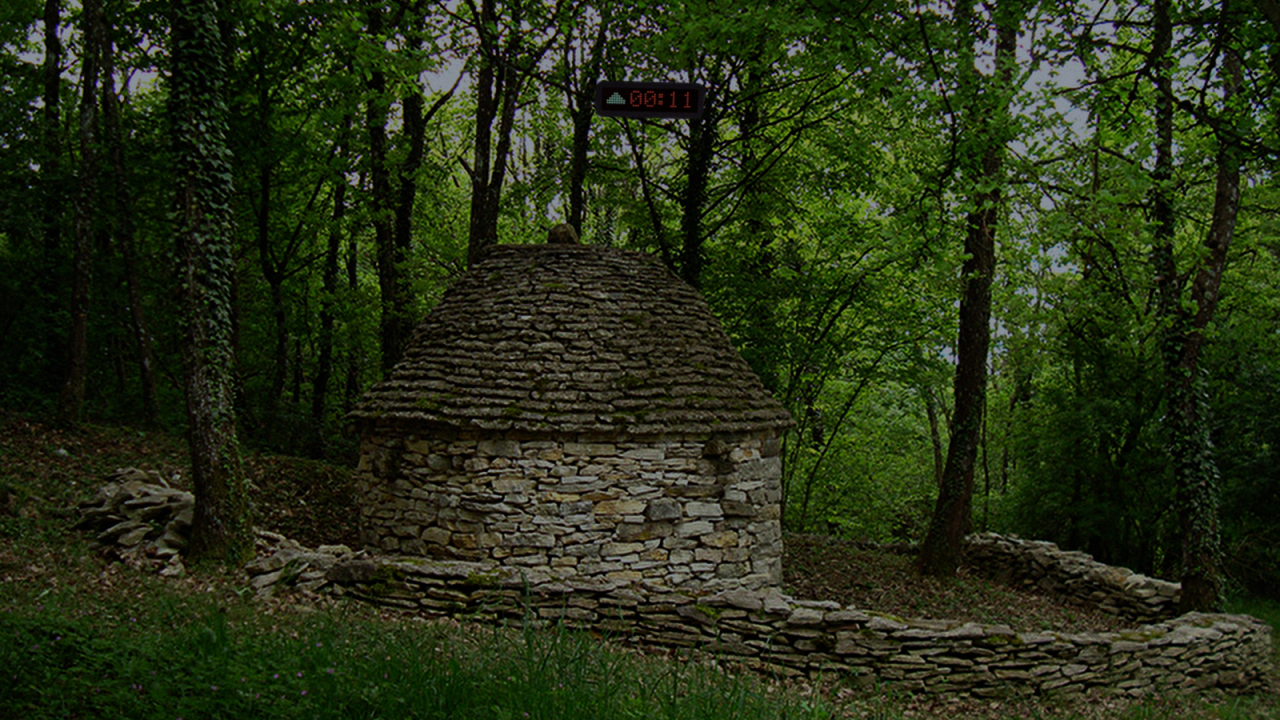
0,11
